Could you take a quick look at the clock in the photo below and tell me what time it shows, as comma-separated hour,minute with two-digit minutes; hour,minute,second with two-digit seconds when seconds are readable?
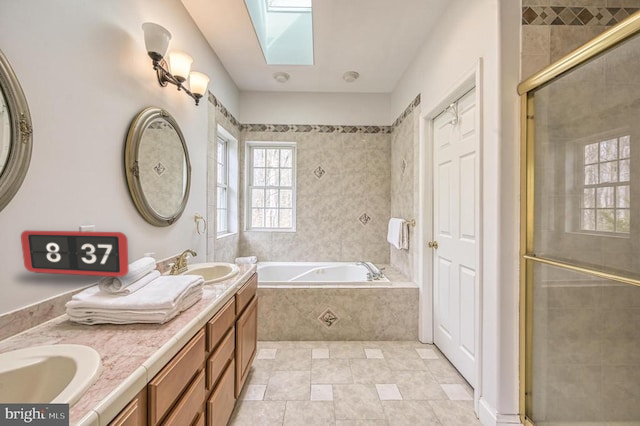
8,37
